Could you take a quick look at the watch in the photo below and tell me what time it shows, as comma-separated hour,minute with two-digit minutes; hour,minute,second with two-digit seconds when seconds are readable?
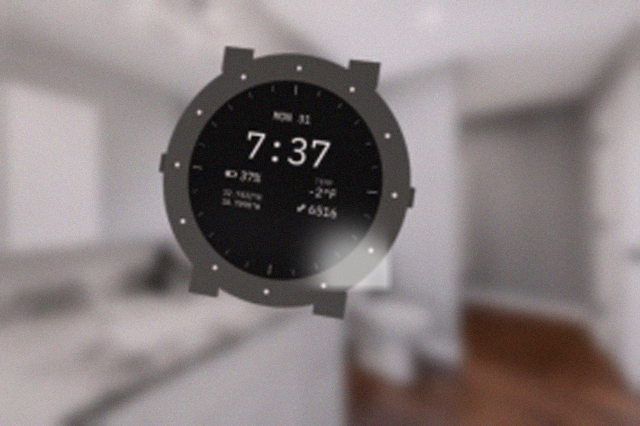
7,37
